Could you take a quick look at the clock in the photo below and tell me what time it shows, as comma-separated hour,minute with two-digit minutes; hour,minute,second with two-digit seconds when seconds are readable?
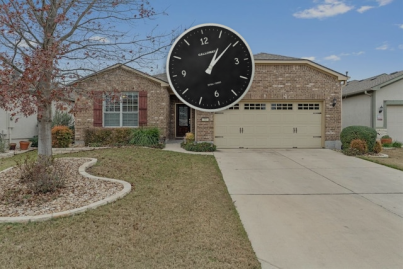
1,09
